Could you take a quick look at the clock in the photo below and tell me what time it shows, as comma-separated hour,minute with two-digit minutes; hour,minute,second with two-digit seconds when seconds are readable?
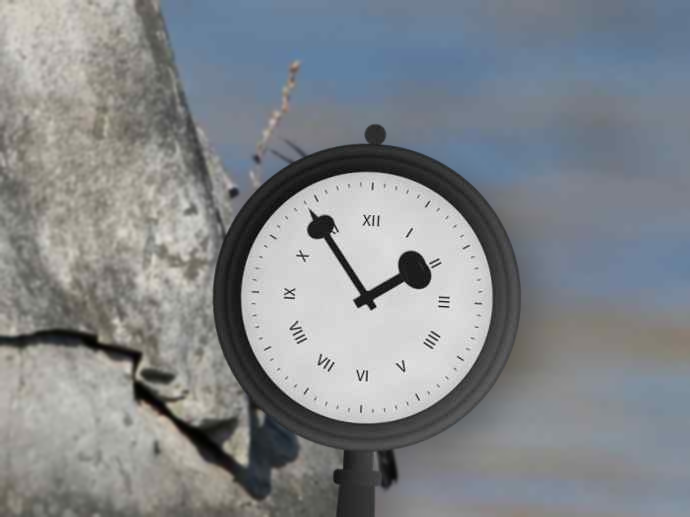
1,54
